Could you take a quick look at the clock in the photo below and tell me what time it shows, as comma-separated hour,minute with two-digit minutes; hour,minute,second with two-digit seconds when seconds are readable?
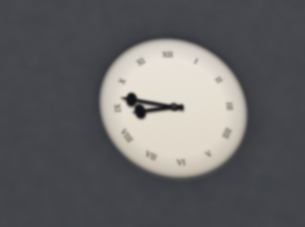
8,47
